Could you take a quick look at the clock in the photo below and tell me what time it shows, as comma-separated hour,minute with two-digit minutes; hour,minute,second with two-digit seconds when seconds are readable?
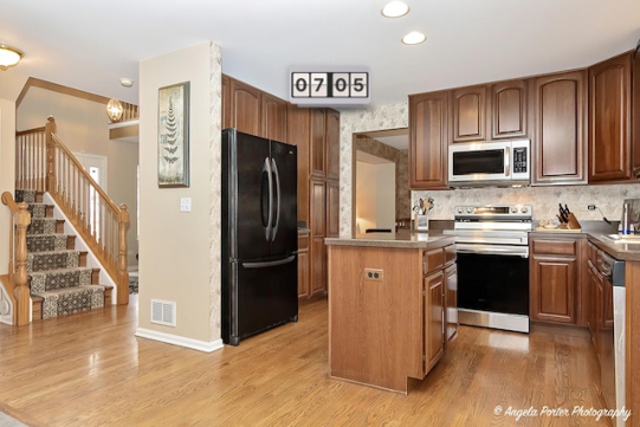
7,05
